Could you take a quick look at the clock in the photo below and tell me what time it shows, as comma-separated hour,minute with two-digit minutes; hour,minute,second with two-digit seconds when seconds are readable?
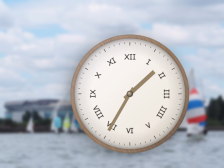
1,35
